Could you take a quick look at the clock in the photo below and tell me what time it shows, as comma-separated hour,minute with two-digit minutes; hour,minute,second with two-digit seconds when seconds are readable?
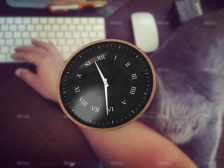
11,31
